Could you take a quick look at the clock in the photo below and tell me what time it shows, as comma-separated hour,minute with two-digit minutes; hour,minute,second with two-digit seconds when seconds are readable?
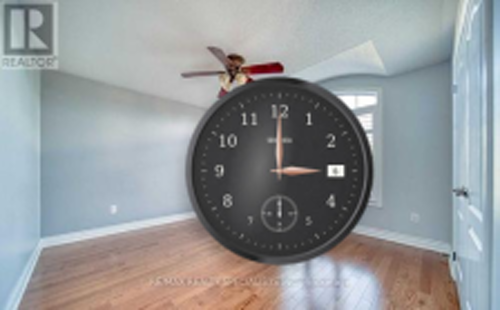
3,00
